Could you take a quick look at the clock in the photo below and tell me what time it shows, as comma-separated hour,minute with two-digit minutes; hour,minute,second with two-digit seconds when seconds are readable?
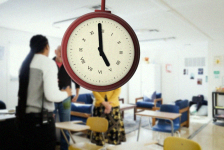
4,59
